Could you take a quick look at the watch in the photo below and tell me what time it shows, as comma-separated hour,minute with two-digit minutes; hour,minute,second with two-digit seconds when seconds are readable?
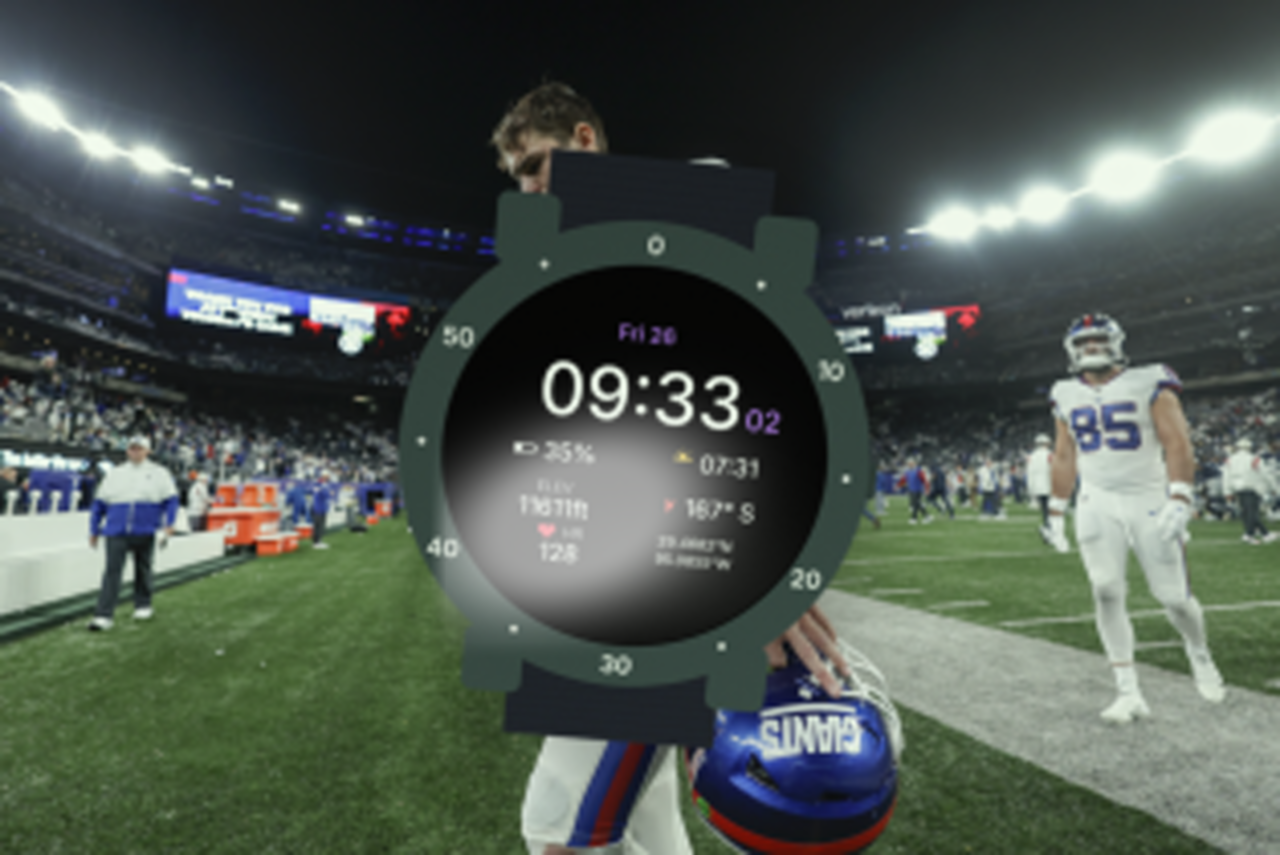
9,33
